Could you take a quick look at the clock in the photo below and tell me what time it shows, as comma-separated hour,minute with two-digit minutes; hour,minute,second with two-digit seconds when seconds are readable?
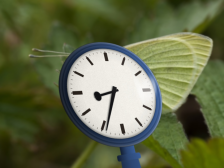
8,34
